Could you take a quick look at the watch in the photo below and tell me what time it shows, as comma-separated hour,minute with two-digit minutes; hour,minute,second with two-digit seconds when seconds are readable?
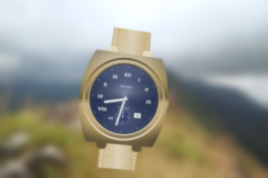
8,32
